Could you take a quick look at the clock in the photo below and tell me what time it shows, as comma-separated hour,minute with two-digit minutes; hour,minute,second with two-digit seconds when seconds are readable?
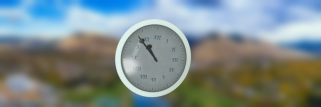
10,53
